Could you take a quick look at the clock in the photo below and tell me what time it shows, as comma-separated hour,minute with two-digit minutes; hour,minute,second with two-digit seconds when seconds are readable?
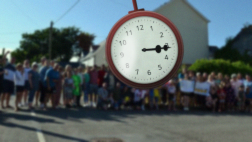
3,16
